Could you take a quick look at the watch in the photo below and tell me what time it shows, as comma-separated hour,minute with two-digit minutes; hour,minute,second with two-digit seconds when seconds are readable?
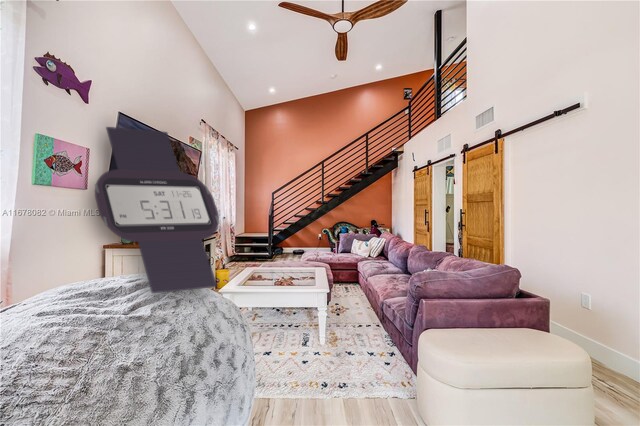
5,31,19
